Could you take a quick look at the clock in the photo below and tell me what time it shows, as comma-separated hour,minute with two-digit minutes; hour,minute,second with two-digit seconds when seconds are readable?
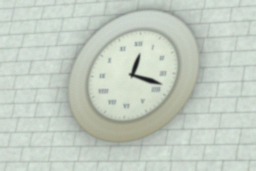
12,18
